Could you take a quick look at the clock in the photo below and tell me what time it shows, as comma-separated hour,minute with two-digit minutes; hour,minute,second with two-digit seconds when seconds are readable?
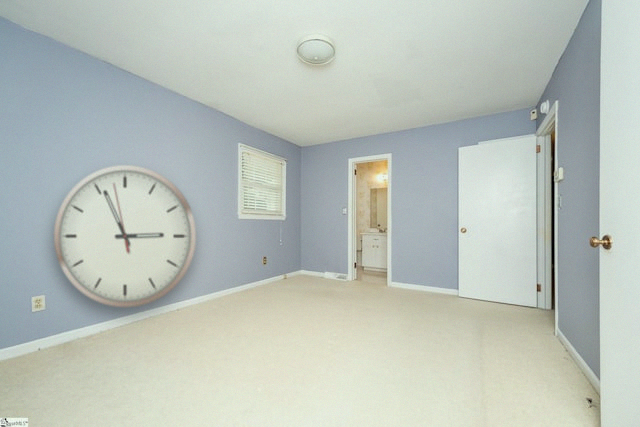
2,55,58
